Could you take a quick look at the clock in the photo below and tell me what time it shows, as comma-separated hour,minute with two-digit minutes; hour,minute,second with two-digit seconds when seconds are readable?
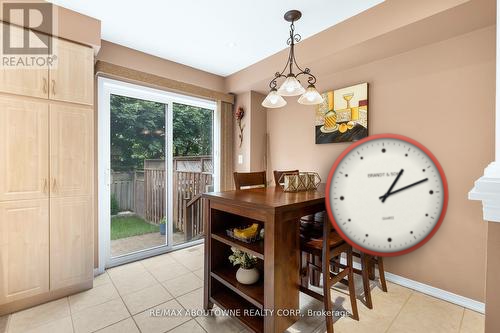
1,12
